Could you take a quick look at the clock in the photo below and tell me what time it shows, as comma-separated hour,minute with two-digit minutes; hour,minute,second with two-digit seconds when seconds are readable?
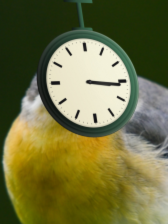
3,16
